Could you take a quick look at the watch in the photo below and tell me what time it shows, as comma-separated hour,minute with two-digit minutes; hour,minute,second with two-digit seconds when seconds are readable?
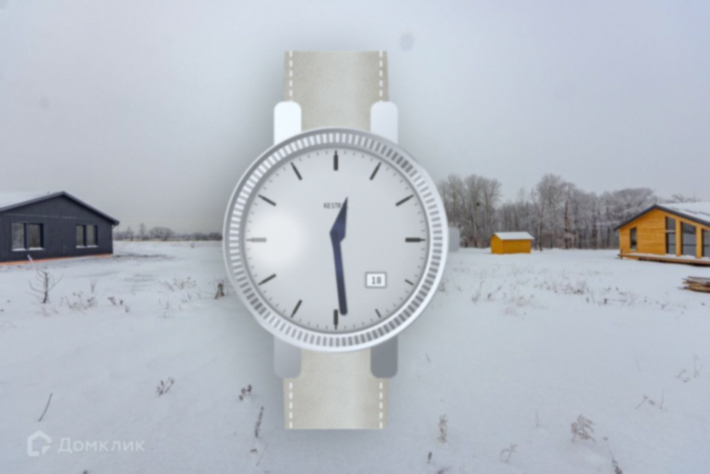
12,29
